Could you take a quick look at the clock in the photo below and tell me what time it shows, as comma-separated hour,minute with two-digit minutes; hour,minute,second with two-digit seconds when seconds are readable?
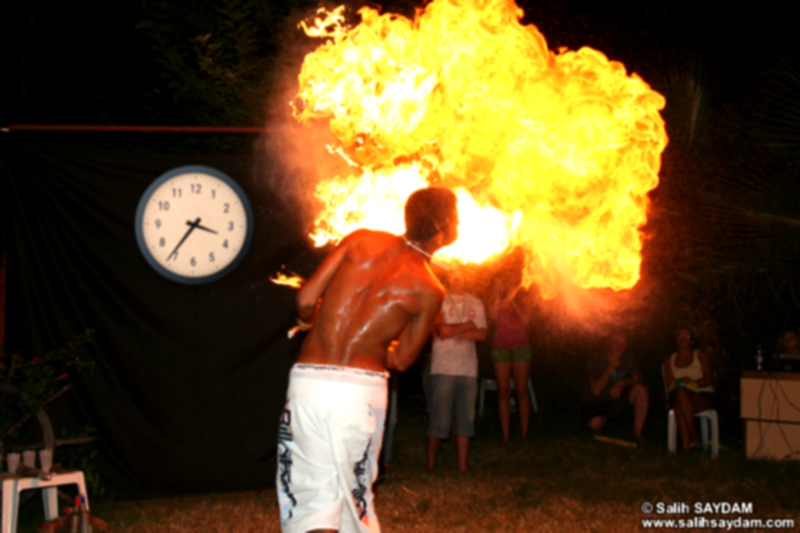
3,36
